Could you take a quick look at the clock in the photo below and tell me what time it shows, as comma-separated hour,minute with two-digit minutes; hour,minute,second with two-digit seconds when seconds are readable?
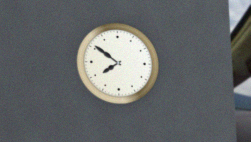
7,51
